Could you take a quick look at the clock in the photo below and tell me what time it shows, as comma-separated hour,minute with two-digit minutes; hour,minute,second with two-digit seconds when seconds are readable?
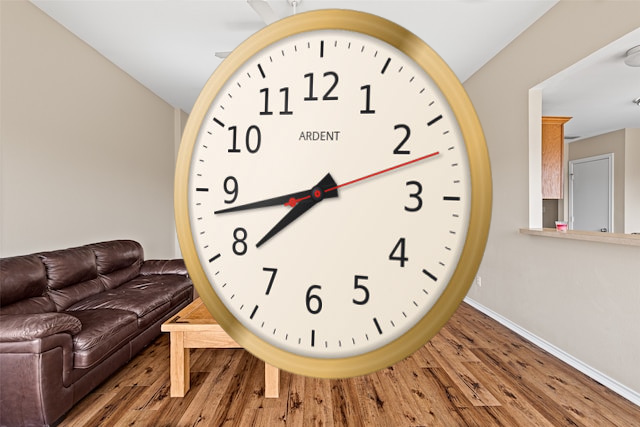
7,43,12
